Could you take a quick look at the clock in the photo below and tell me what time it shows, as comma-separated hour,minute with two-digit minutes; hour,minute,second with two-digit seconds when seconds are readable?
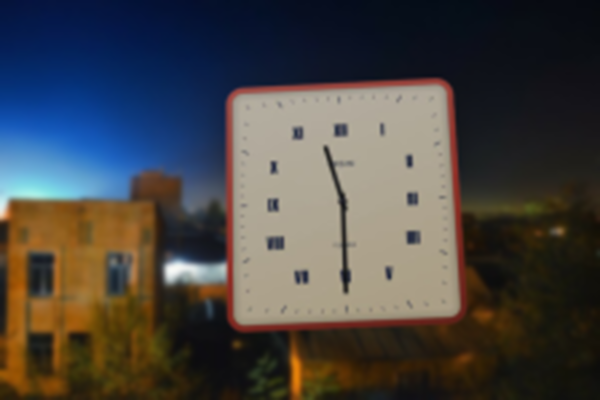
11,30
